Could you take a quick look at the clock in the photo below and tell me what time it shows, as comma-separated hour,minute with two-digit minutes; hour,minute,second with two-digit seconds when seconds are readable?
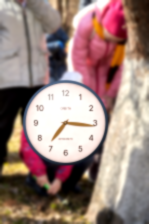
7,16
